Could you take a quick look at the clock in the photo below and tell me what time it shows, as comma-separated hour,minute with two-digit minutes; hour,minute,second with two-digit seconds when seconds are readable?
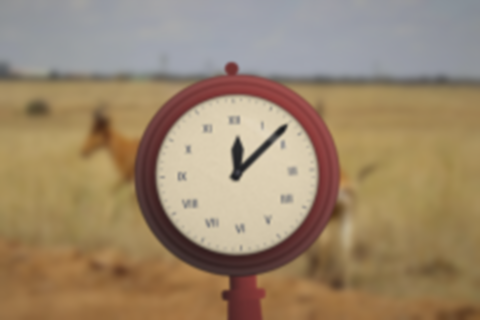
12,08
